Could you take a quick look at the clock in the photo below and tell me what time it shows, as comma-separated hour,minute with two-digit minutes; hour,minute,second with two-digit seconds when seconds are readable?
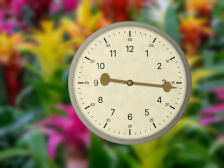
9,16
